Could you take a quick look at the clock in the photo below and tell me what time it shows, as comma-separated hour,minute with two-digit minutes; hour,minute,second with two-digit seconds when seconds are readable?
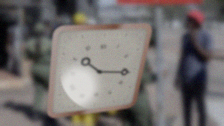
10,16
